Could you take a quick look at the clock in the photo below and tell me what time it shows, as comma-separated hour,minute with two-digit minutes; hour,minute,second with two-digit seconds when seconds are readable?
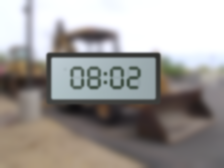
8,02
